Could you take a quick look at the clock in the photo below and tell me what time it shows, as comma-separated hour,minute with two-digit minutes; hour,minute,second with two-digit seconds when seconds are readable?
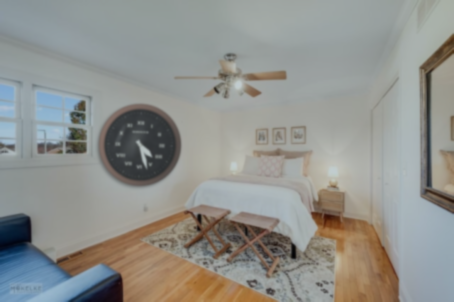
4,27
